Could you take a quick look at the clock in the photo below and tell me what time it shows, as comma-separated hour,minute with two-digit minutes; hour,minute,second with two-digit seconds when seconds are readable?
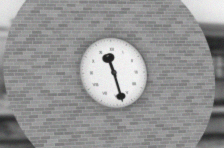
11,28
